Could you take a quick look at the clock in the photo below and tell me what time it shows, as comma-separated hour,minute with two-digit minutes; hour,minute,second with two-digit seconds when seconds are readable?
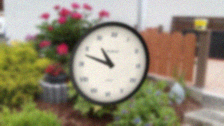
10,48
